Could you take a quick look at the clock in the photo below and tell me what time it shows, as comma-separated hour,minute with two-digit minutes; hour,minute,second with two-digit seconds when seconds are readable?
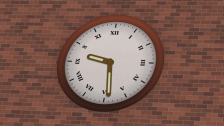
9,29
